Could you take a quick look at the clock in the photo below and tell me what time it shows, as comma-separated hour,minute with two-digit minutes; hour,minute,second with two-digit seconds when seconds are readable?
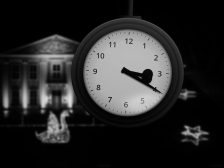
3,20
